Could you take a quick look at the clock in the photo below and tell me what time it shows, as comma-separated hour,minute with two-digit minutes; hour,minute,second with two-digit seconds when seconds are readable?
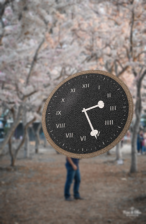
2,26
